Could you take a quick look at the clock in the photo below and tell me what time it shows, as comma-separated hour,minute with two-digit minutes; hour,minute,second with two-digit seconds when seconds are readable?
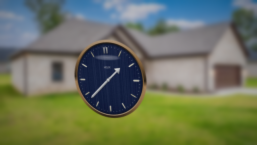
1,38
